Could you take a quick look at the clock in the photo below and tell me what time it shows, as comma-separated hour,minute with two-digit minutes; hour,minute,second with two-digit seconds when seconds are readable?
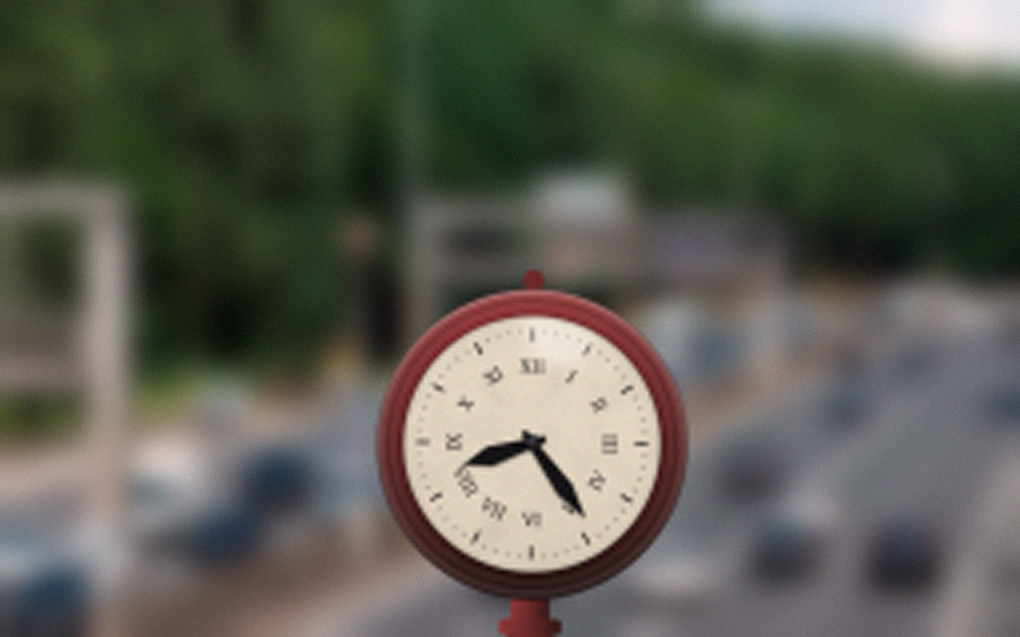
8,24
